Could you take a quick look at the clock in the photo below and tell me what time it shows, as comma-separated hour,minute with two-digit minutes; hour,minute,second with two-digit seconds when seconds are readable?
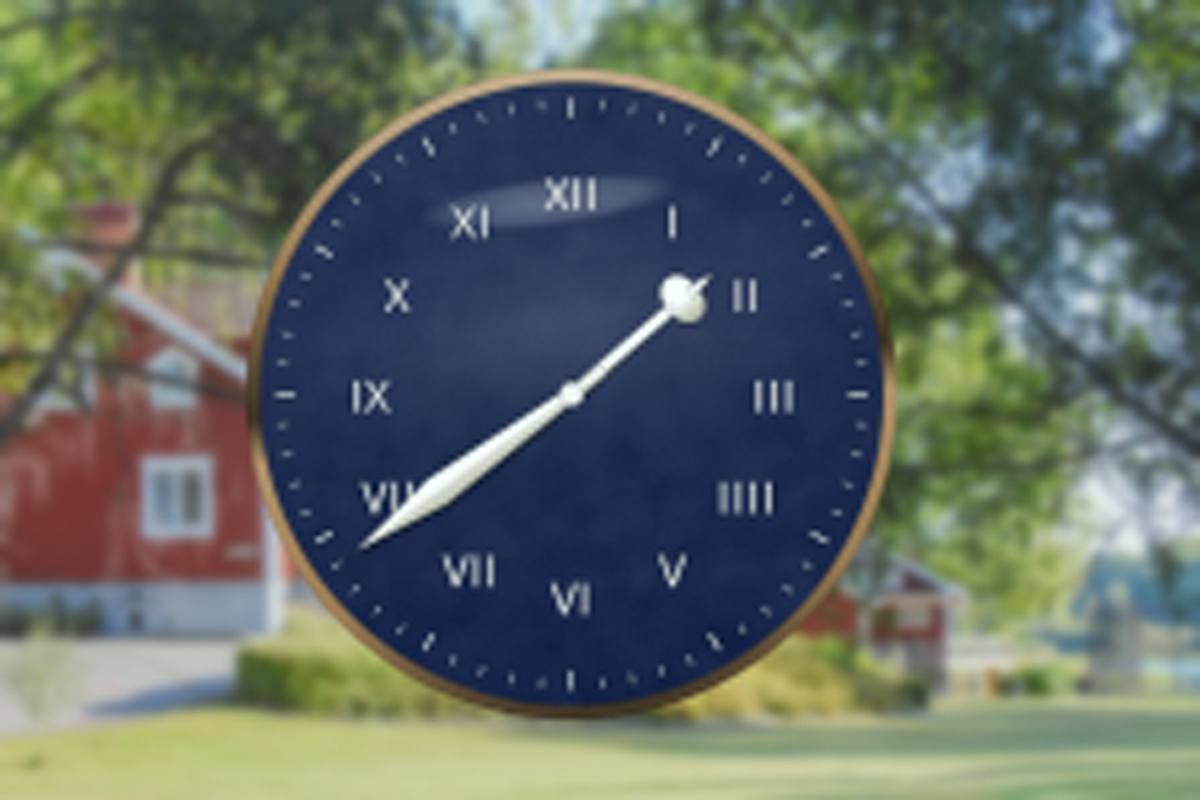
1,39
